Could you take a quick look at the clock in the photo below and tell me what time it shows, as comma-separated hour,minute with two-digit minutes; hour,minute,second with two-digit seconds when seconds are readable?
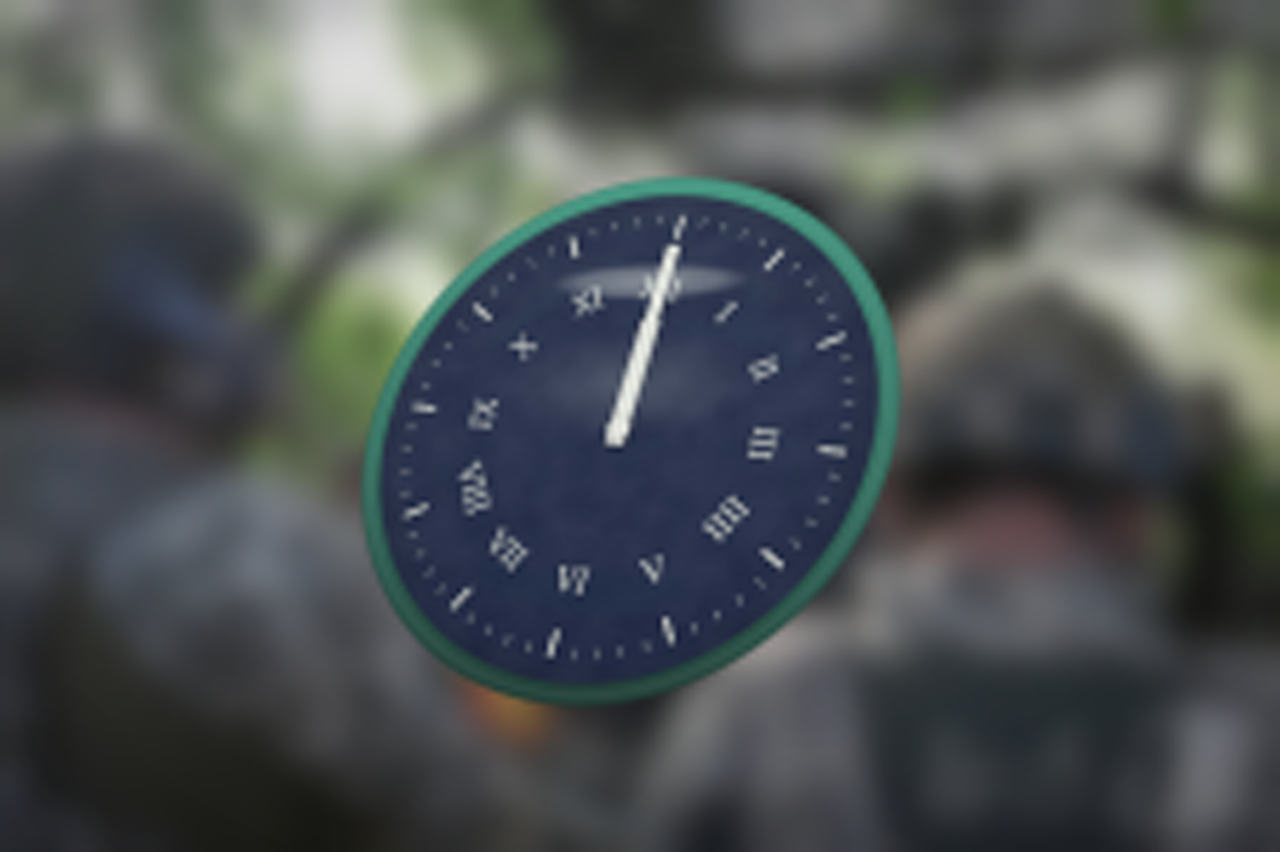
12,00
